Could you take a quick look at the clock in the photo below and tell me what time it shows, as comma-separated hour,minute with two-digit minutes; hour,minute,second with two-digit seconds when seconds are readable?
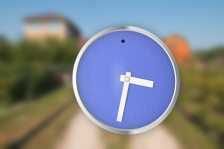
3,33
